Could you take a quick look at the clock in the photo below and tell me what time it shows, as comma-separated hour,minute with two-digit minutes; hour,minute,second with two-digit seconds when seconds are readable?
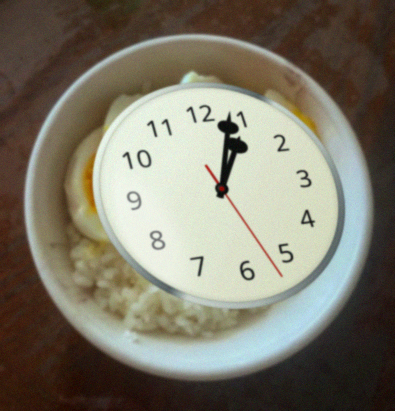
1,03,27
